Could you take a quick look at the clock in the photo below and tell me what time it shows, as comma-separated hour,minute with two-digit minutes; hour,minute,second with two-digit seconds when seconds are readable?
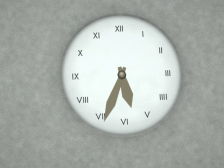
5,34
